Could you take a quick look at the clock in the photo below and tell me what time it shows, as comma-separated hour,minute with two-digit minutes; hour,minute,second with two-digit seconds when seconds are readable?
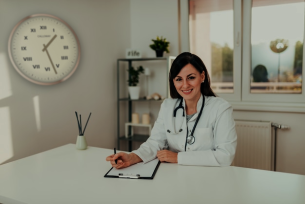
1,27
